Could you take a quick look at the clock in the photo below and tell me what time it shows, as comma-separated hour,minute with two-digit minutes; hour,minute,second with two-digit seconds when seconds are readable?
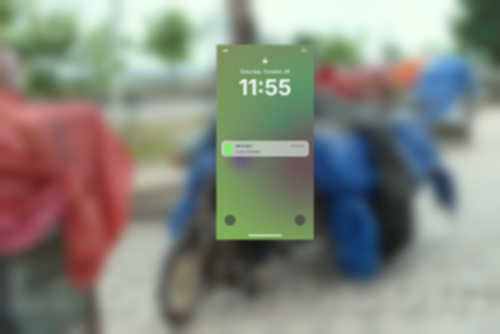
11,55
